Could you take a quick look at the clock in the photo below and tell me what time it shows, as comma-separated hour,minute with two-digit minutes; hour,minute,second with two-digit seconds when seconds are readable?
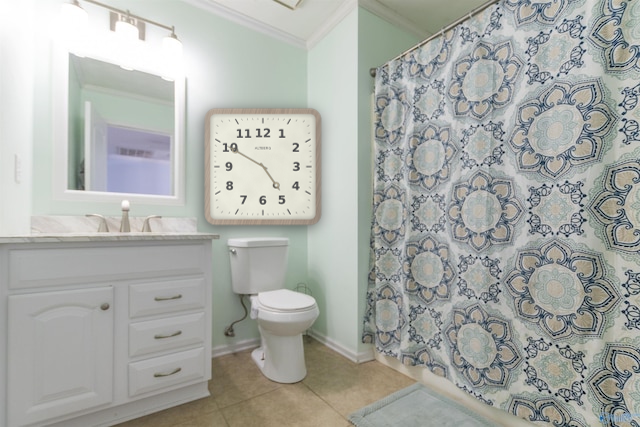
4,50
